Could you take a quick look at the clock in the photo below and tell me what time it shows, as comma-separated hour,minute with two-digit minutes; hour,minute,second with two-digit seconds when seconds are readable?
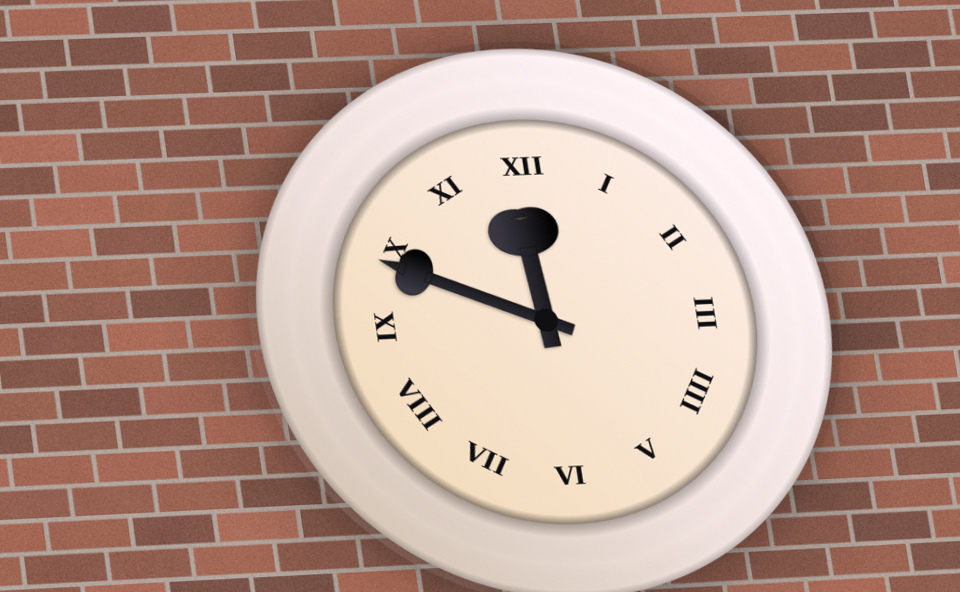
11,49
